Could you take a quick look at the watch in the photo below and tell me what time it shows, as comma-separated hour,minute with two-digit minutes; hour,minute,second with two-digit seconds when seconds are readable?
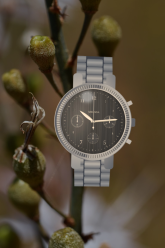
10,14
